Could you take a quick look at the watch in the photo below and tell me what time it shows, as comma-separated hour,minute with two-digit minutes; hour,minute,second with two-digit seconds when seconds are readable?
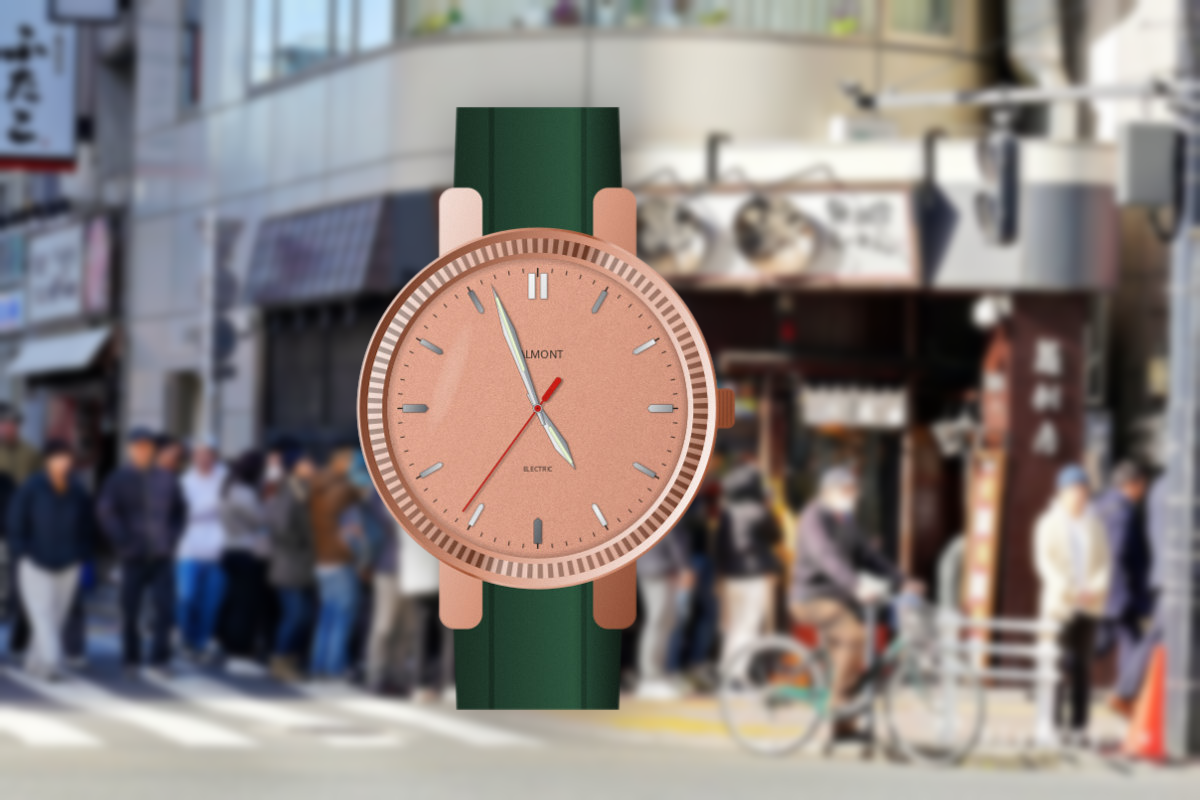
4,56,36
